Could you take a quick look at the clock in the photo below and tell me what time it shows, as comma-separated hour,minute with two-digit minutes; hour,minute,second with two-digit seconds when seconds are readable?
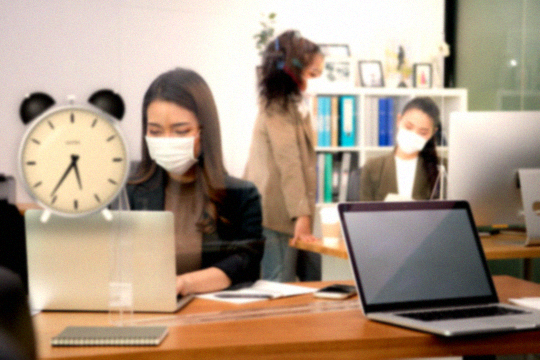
5,36
